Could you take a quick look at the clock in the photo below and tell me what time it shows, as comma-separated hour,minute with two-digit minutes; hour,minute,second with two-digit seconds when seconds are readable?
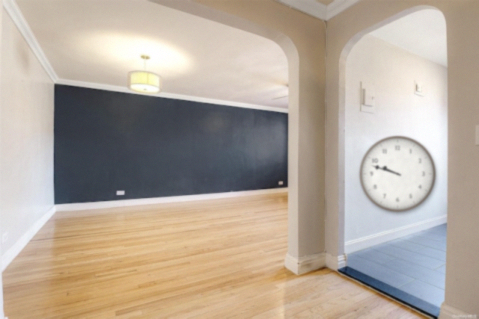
9,48
